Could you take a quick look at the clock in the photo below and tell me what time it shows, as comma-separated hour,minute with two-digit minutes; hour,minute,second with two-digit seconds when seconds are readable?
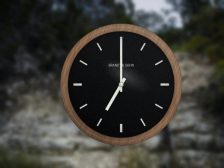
7,00
